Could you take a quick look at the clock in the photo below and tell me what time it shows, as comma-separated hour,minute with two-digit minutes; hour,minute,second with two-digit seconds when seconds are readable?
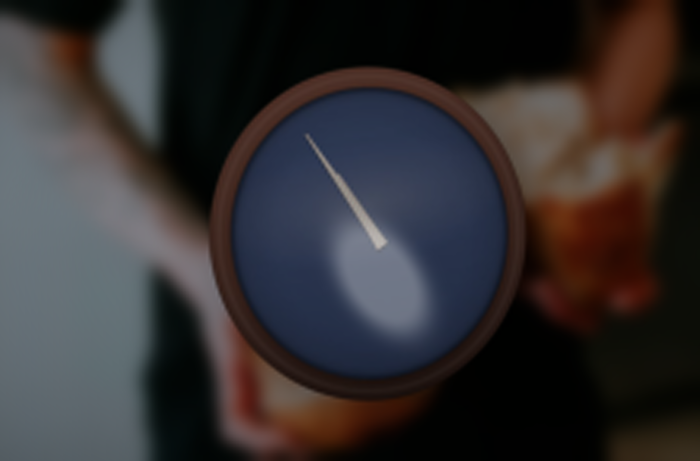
10,54
